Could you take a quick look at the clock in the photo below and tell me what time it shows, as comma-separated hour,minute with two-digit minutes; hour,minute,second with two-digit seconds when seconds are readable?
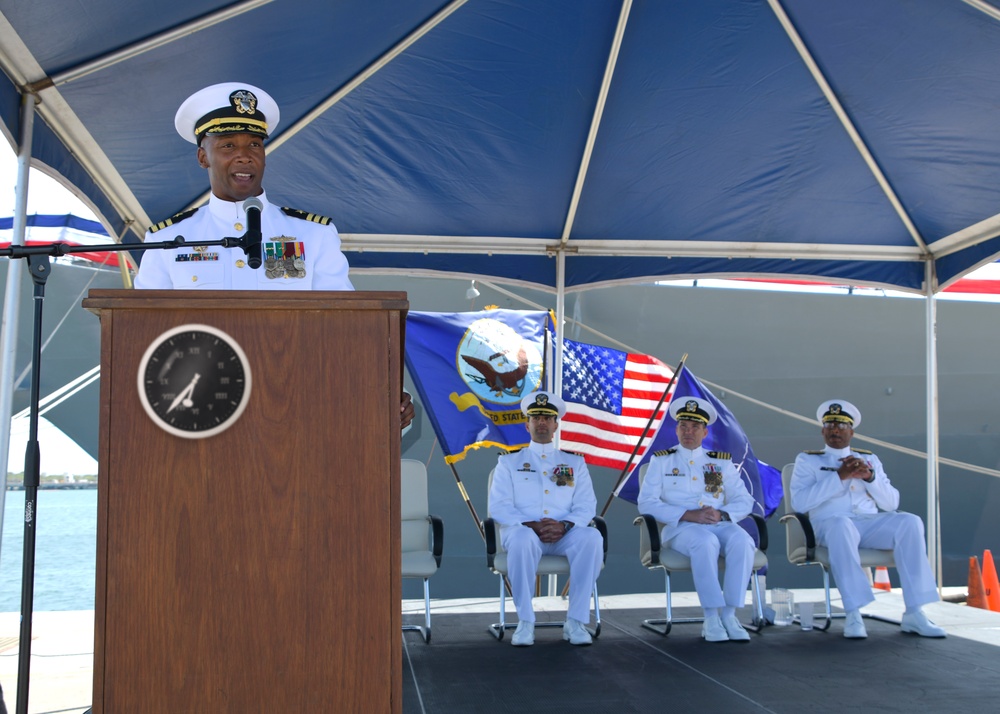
6,37
